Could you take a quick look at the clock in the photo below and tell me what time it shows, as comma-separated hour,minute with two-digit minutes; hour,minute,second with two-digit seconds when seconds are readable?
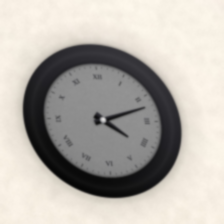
4,12
